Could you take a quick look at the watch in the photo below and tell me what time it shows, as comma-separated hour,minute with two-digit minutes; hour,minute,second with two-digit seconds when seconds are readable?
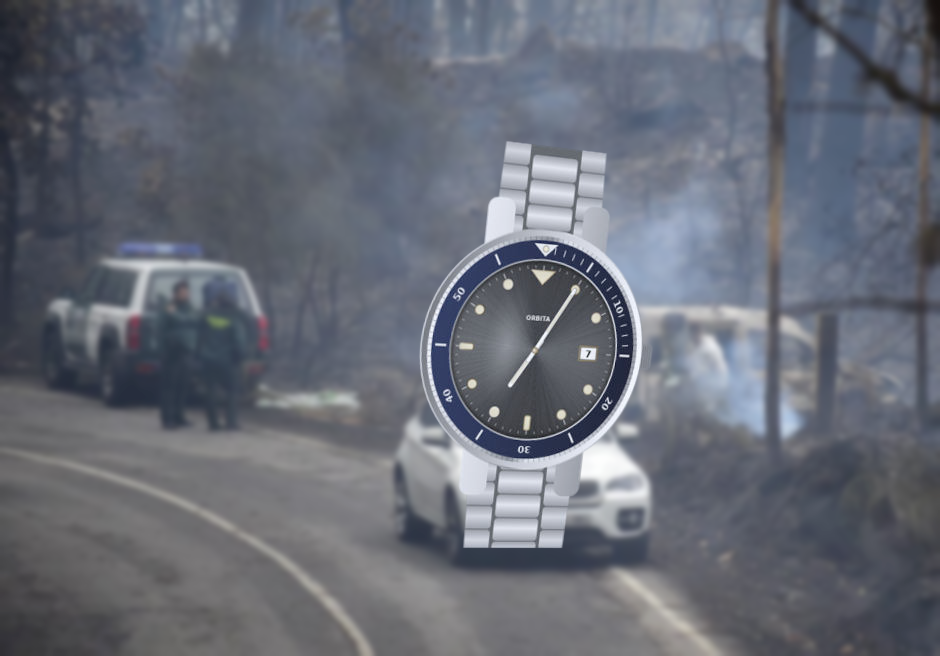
7,05
